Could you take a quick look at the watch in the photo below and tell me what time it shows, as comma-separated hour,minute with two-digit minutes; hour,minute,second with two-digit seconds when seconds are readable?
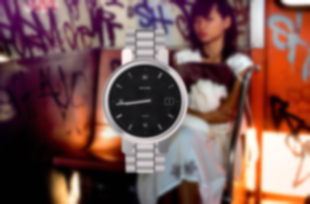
8,44
